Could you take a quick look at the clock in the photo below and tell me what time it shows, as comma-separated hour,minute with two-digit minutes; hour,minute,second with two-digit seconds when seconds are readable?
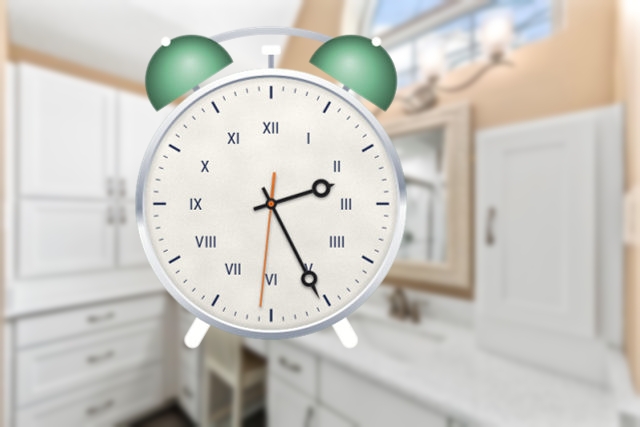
2,25,31
